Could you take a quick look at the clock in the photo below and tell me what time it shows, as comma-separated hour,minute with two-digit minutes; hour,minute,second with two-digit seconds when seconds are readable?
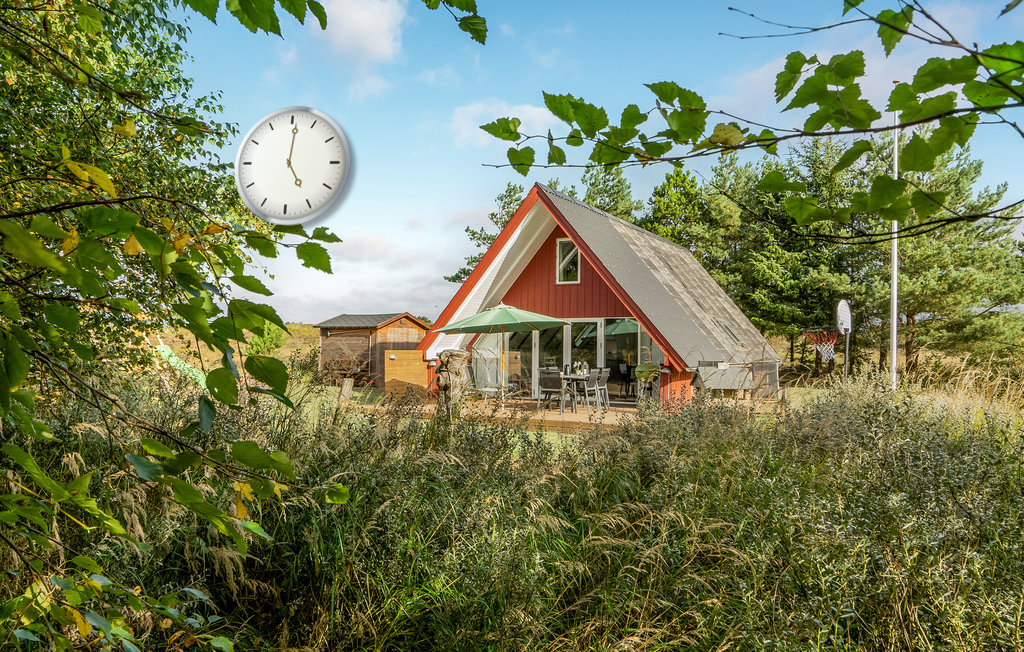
5,01
